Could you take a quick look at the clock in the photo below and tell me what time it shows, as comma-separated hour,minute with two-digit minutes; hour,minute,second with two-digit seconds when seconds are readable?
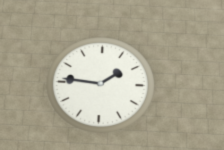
1,46
